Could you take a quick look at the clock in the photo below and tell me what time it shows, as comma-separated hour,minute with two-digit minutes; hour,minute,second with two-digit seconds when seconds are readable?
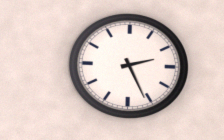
2,26
